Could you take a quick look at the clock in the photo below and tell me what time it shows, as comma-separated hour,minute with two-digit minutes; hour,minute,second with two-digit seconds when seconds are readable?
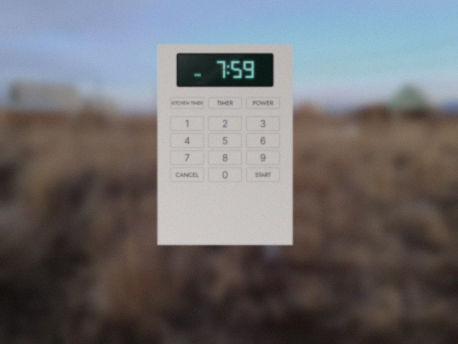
7,59
